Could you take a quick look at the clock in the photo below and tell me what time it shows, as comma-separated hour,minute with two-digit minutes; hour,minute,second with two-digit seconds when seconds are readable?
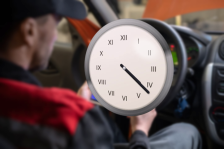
4,22
